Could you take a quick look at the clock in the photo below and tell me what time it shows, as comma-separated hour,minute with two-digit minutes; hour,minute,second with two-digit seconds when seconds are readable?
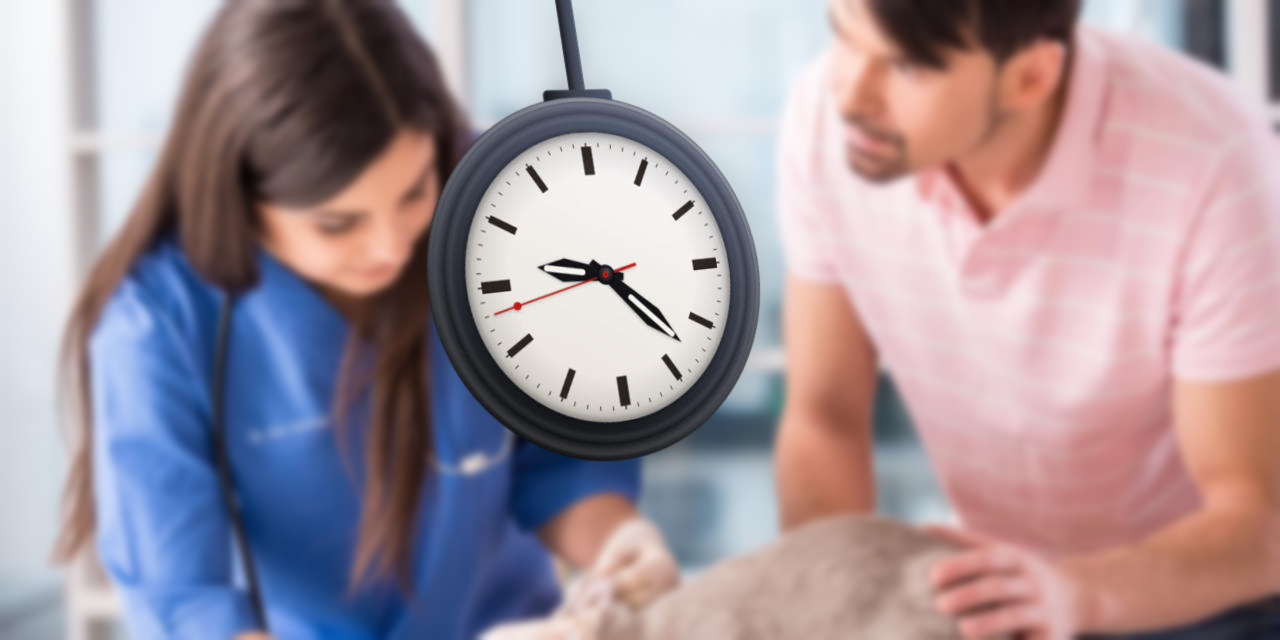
9,22,43
